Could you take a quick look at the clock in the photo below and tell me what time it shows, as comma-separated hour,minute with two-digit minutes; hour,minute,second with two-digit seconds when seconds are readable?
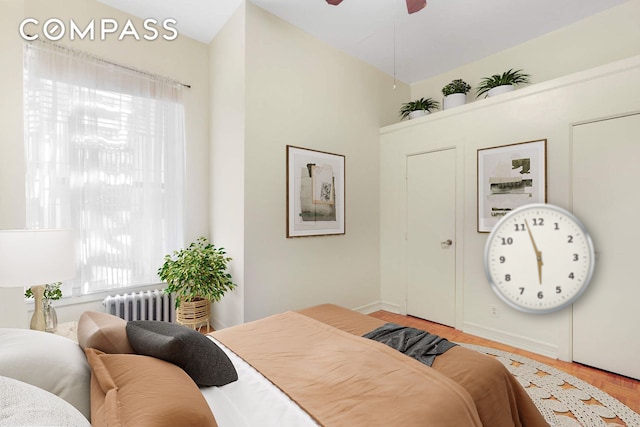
5,57
